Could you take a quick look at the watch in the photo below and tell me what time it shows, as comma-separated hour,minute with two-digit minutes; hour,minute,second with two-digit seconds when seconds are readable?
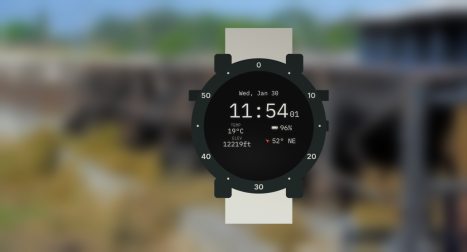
11,54,01
